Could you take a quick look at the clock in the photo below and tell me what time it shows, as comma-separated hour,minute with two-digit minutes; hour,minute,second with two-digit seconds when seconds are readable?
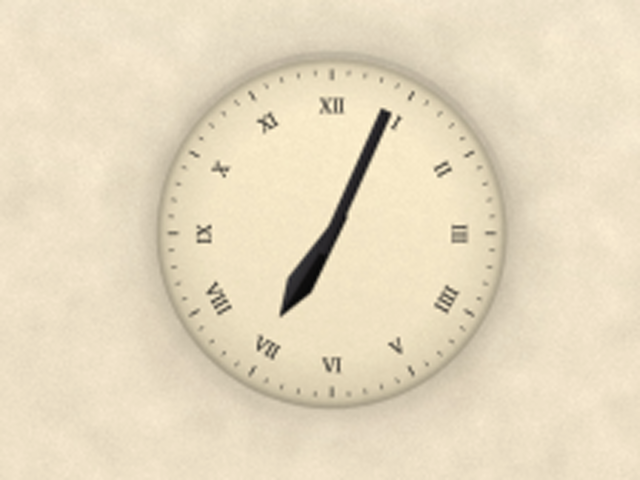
7,04
